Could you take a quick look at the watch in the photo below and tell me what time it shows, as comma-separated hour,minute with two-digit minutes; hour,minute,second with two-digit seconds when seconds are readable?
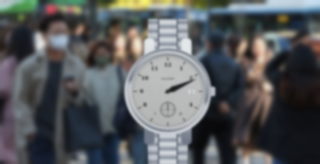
2,11
